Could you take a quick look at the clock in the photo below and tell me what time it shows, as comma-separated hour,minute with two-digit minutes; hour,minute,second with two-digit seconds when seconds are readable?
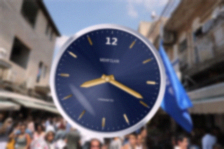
8,19
